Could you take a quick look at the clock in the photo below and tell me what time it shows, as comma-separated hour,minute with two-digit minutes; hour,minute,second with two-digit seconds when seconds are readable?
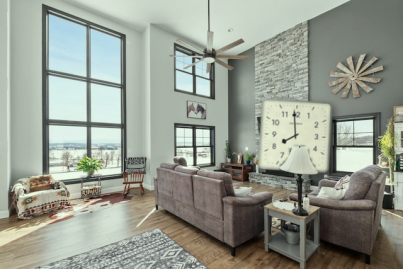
7,59
